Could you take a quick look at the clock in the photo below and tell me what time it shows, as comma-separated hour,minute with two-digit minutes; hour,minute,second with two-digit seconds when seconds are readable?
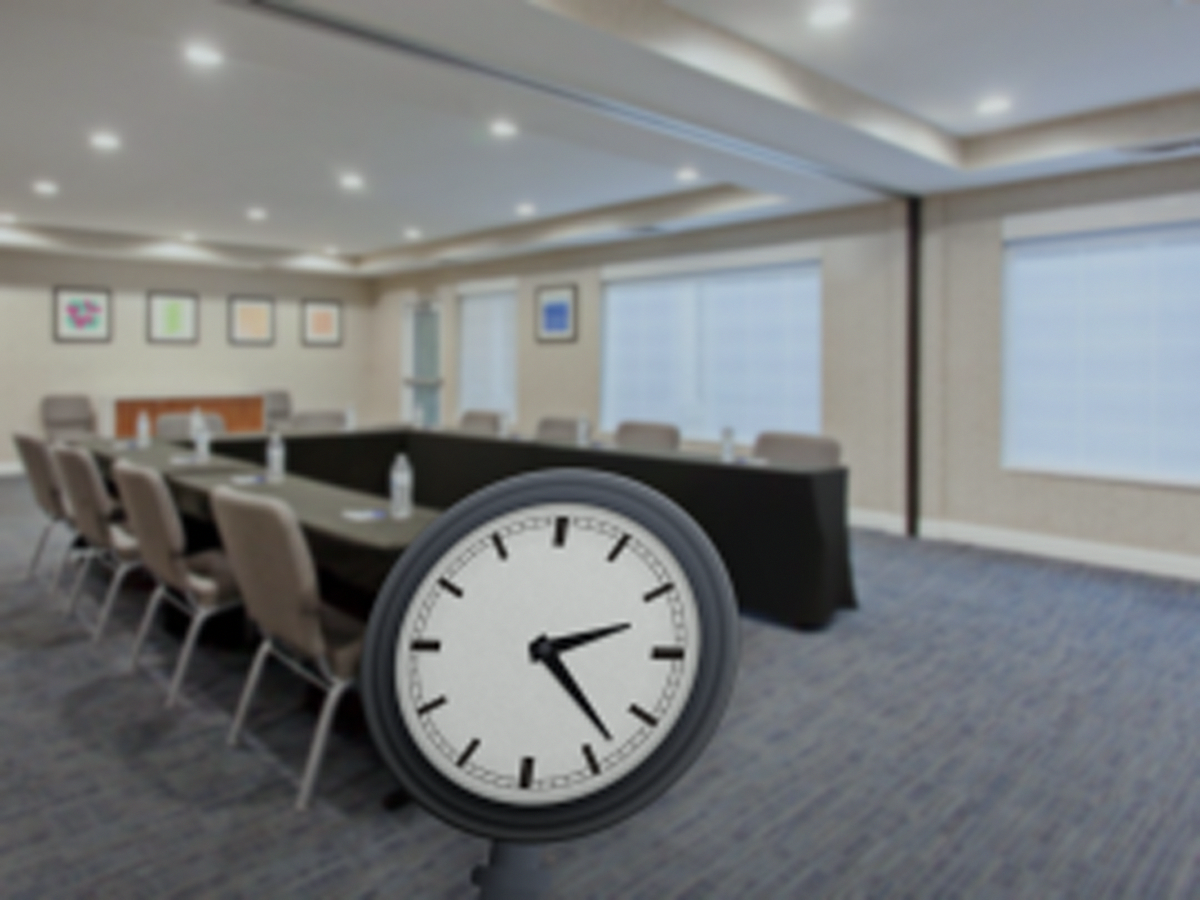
2,23
